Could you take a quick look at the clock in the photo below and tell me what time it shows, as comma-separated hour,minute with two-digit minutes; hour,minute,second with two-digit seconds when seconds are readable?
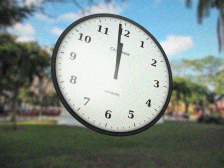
11,59
